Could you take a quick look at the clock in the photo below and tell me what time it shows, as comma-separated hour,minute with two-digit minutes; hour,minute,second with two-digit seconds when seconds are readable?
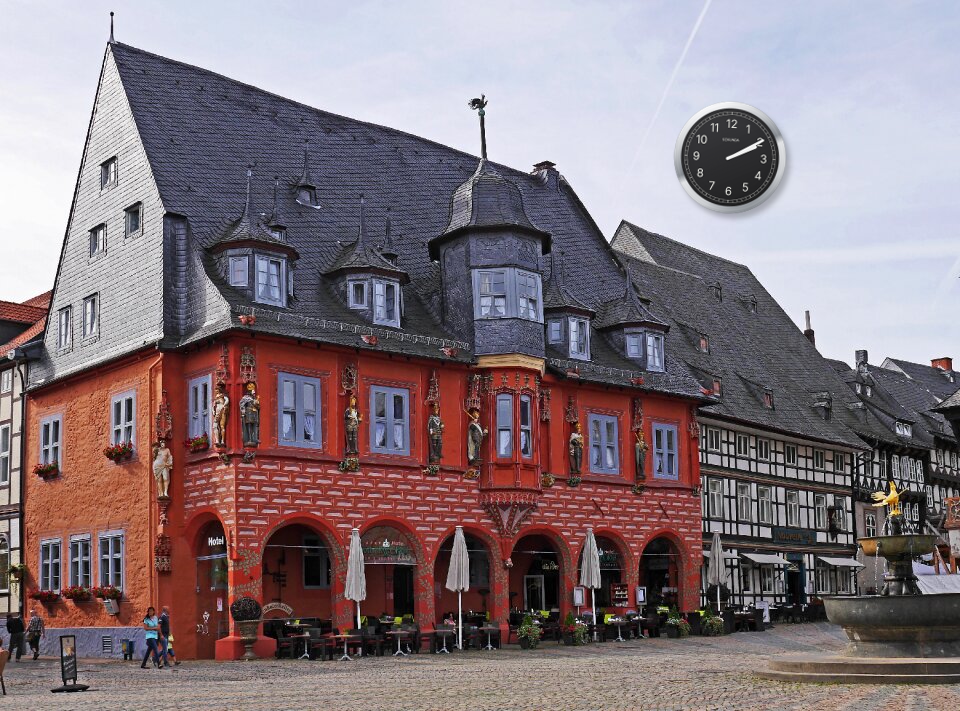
2,10
